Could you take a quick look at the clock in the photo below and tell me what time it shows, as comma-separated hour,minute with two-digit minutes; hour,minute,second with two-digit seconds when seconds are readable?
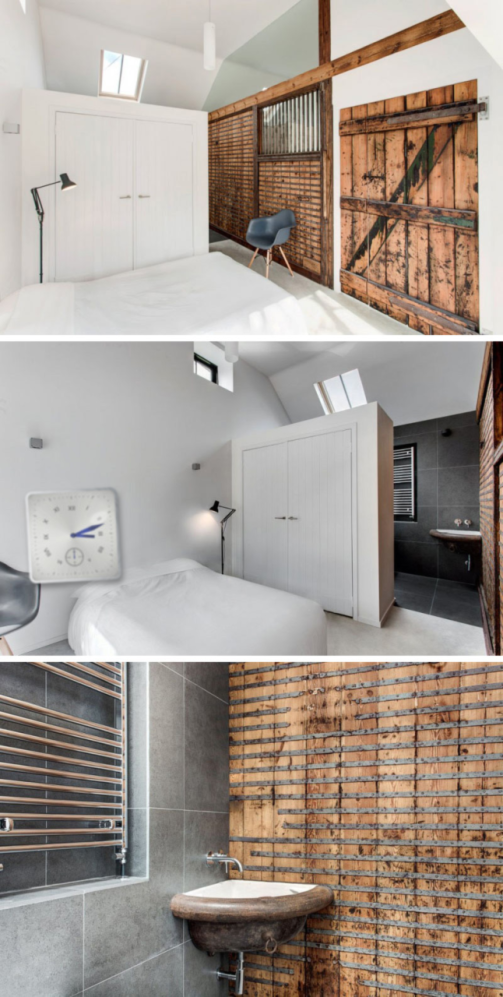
3,12
